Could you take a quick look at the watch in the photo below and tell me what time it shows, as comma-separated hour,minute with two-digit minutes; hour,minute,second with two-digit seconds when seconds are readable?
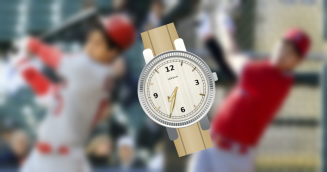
7,35
